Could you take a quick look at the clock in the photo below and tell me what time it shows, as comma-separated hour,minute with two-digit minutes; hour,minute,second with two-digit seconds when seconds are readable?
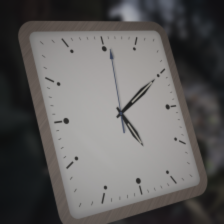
5,10,01
